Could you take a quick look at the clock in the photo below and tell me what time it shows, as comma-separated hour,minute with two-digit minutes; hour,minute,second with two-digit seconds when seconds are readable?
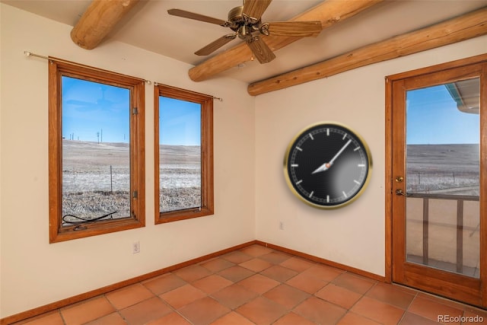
8,07
